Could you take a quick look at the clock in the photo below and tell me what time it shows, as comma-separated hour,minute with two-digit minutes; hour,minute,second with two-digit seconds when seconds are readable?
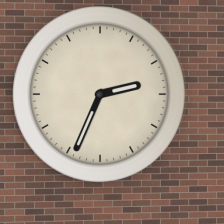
2,34
